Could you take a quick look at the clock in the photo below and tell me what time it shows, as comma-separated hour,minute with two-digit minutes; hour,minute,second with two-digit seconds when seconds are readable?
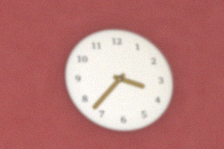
3,37
